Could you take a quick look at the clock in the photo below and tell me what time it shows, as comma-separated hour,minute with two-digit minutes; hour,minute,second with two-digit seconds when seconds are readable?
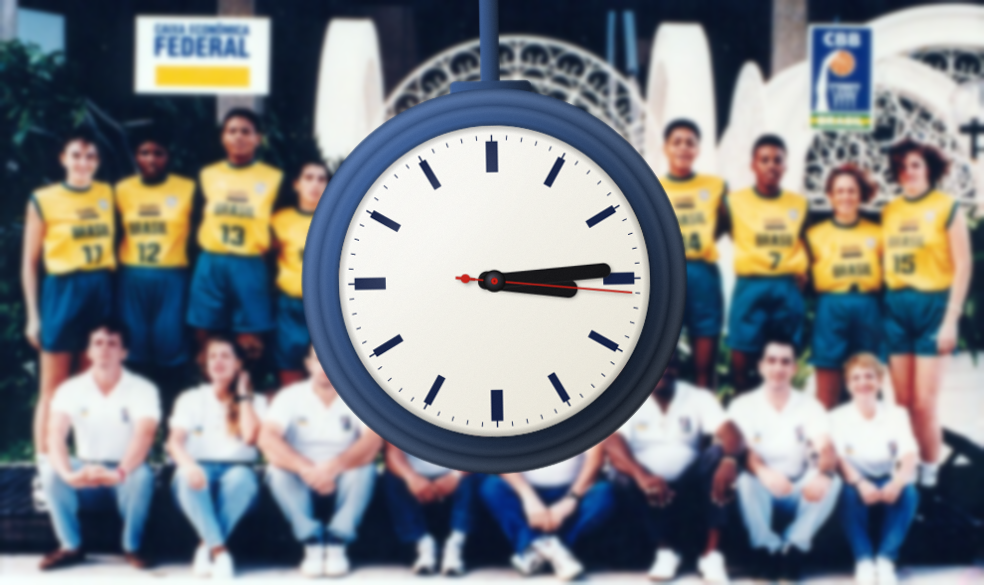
3,14,16
